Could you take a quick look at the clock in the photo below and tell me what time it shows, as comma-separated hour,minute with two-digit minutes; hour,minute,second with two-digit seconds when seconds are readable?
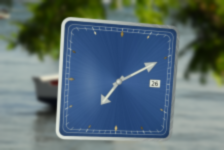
7,10
